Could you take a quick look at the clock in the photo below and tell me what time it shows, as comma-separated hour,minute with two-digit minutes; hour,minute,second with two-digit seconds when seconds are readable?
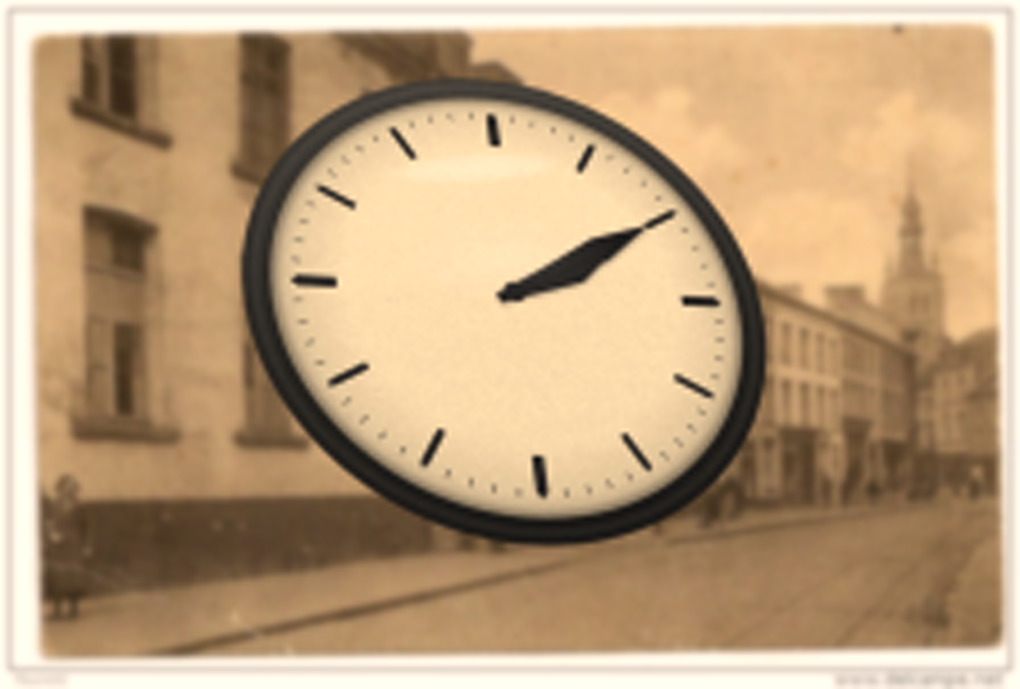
2,10
